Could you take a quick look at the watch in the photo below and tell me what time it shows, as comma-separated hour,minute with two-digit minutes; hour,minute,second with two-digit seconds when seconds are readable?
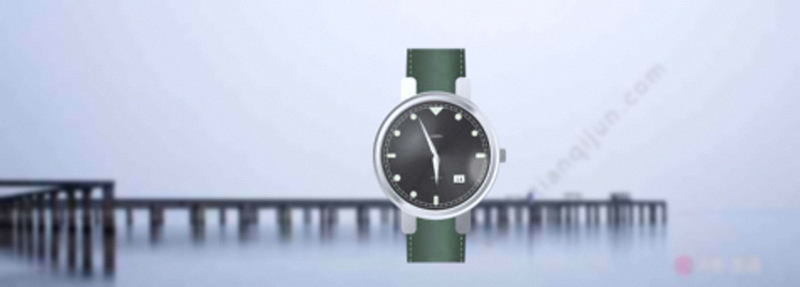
5,56
